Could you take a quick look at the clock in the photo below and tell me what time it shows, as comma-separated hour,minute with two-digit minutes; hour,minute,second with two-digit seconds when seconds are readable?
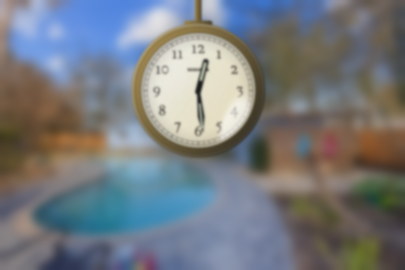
12,29
